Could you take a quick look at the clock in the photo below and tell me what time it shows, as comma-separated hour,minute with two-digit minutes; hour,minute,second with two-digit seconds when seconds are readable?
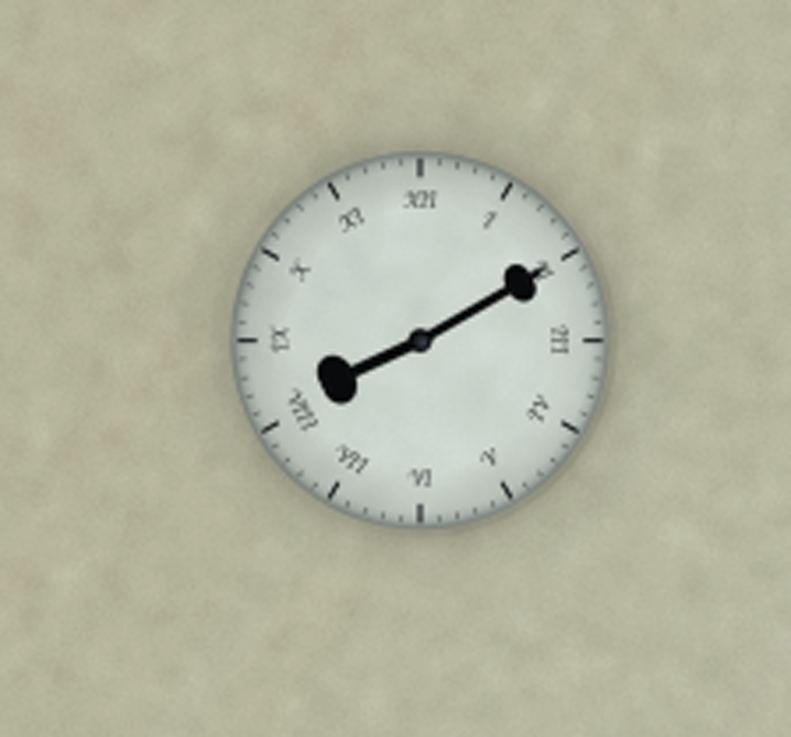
8,10
